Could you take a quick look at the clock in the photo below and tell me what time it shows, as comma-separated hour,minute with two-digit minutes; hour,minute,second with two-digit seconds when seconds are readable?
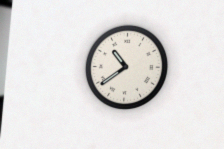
10,39
